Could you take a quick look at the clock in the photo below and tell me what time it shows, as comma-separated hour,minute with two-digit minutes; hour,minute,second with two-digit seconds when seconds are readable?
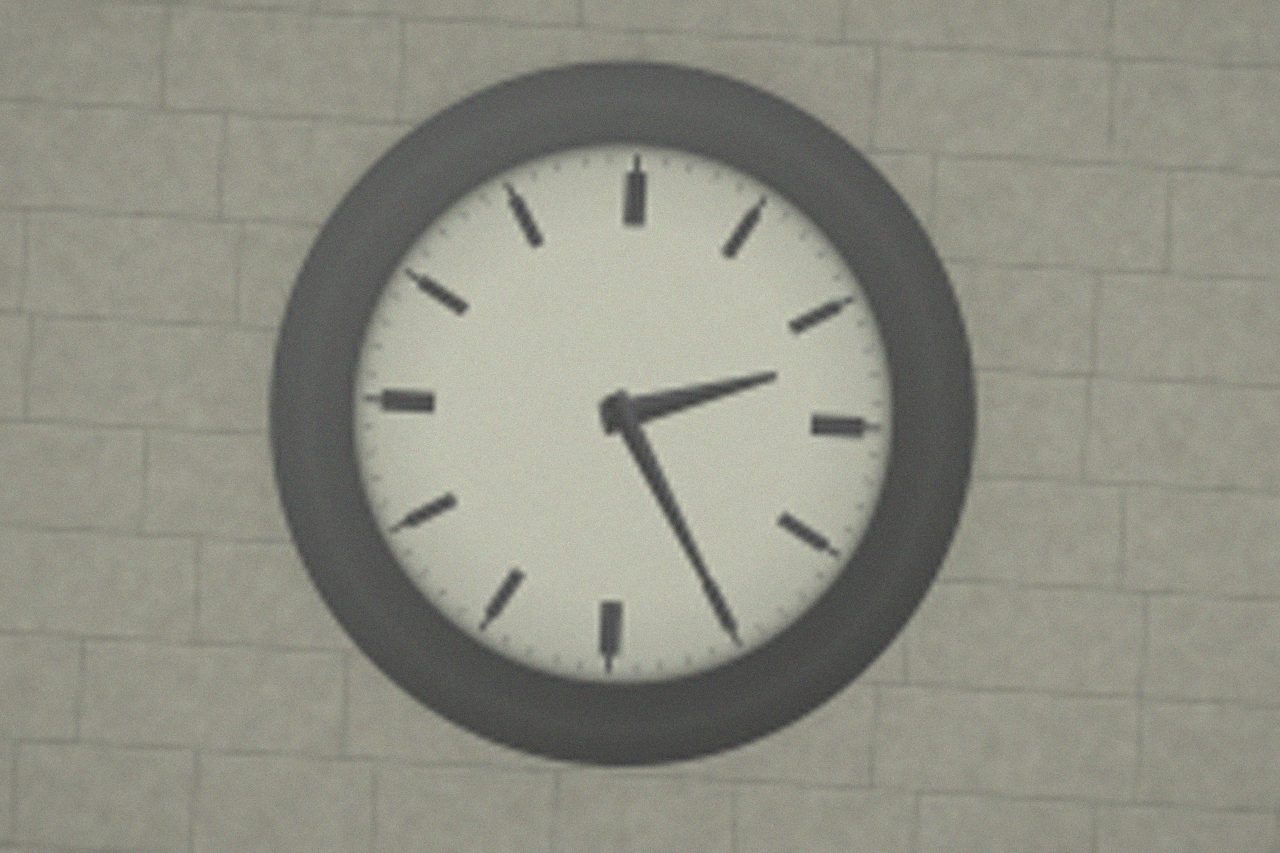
2,25
